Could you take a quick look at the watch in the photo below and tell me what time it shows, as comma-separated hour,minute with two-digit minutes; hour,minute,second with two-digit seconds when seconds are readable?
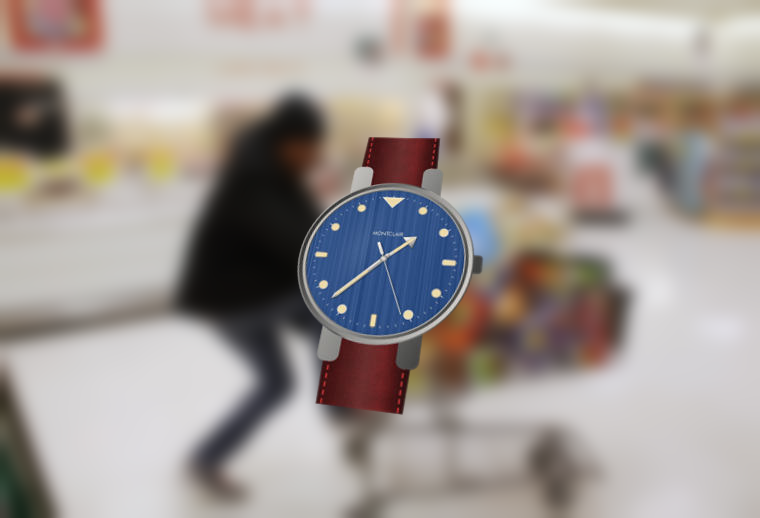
1,37,26
